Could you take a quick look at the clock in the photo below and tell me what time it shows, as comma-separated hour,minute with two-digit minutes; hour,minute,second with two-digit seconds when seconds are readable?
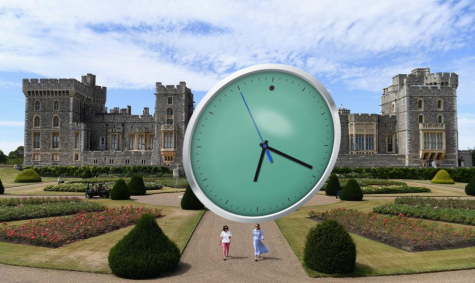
6,18,55
